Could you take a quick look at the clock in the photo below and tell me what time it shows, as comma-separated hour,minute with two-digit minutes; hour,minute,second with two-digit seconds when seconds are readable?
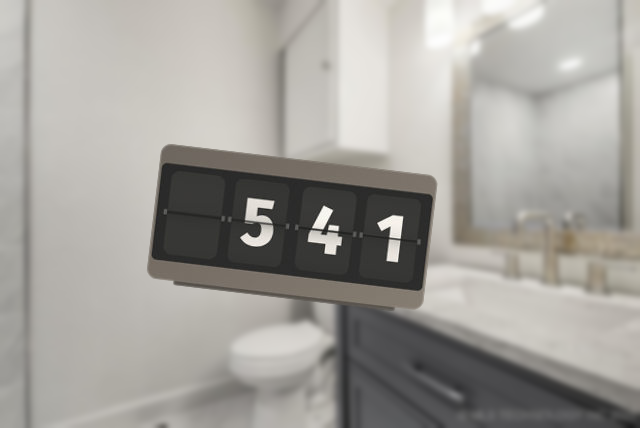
5,41
